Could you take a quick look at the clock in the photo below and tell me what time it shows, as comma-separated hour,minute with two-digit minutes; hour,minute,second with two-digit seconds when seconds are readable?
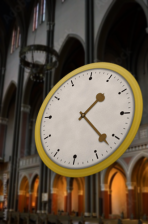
1,22
